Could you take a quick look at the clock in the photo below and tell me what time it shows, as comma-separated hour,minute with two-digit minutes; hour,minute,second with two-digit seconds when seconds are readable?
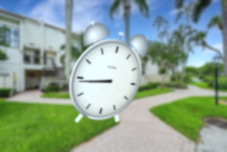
8,44
